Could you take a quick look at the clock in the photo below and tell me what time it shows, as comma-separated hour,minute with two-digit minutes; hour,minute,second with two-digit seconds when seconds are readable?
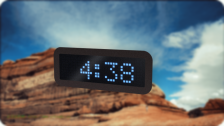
4,38
